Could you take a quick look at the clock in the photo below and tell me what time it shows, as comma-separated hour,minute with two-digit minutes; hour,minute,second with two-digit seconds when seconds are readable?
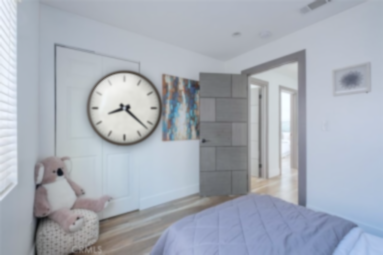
8,22
